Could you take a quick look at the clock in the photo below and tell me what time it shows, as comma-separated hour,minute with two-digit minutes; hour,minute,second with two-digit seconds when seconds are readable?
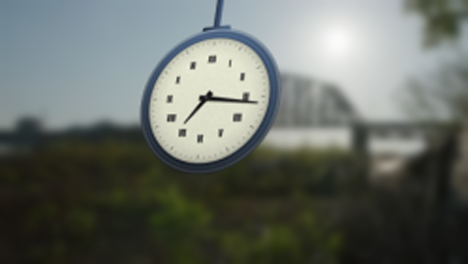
7,16
